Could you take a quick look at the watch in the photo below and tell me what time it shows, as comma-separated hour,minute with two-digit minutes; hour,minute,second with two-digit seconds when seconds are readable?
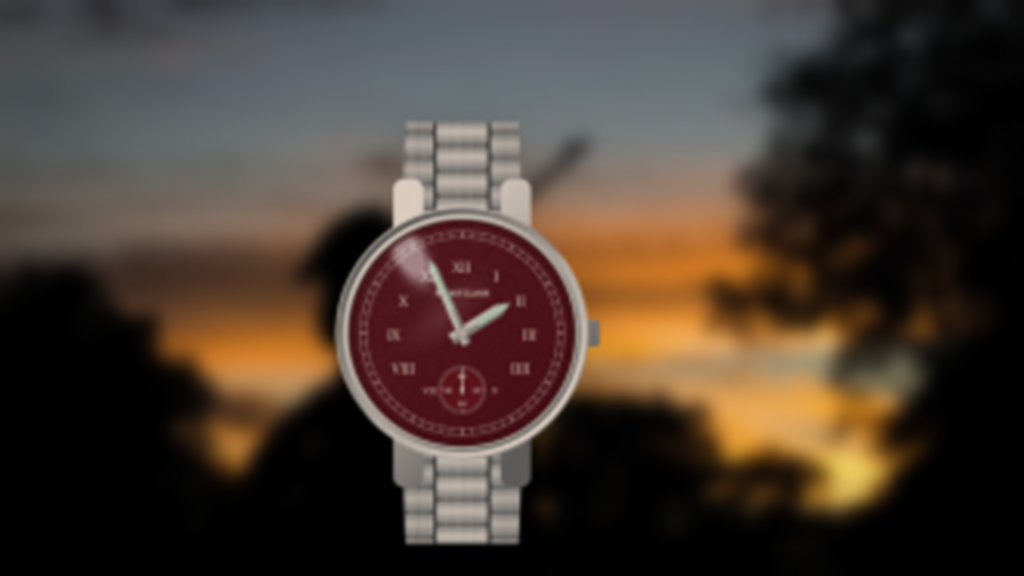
1,56
